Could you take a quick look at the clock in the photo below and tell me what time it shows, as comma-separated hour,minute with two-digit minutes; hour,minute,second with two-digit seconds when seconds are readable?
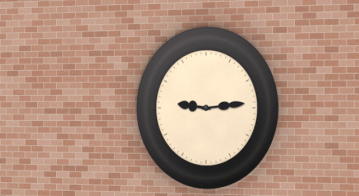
9,14
